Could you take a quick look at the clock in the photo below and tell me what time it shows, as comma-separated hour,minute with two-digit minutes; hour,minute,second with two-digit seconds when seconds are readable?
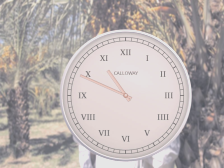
10,49
